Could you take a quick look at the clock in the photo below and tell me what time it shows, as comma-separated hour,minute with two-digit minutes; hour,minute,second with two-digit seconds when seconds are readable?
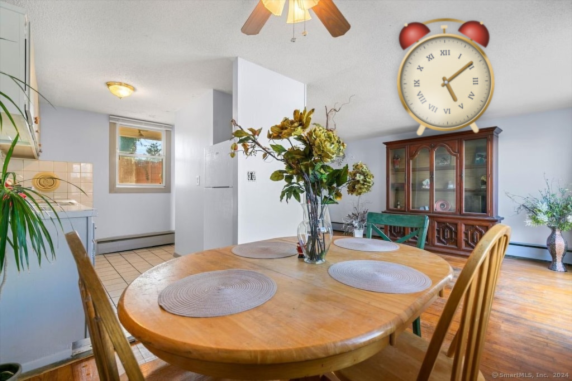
5,09
